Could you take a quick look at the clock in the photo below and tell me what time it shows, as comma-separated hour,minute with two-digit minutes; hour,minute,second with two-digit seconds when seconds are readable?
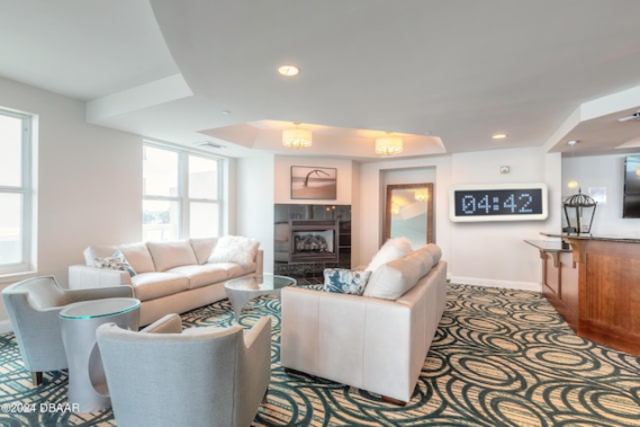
4,42
